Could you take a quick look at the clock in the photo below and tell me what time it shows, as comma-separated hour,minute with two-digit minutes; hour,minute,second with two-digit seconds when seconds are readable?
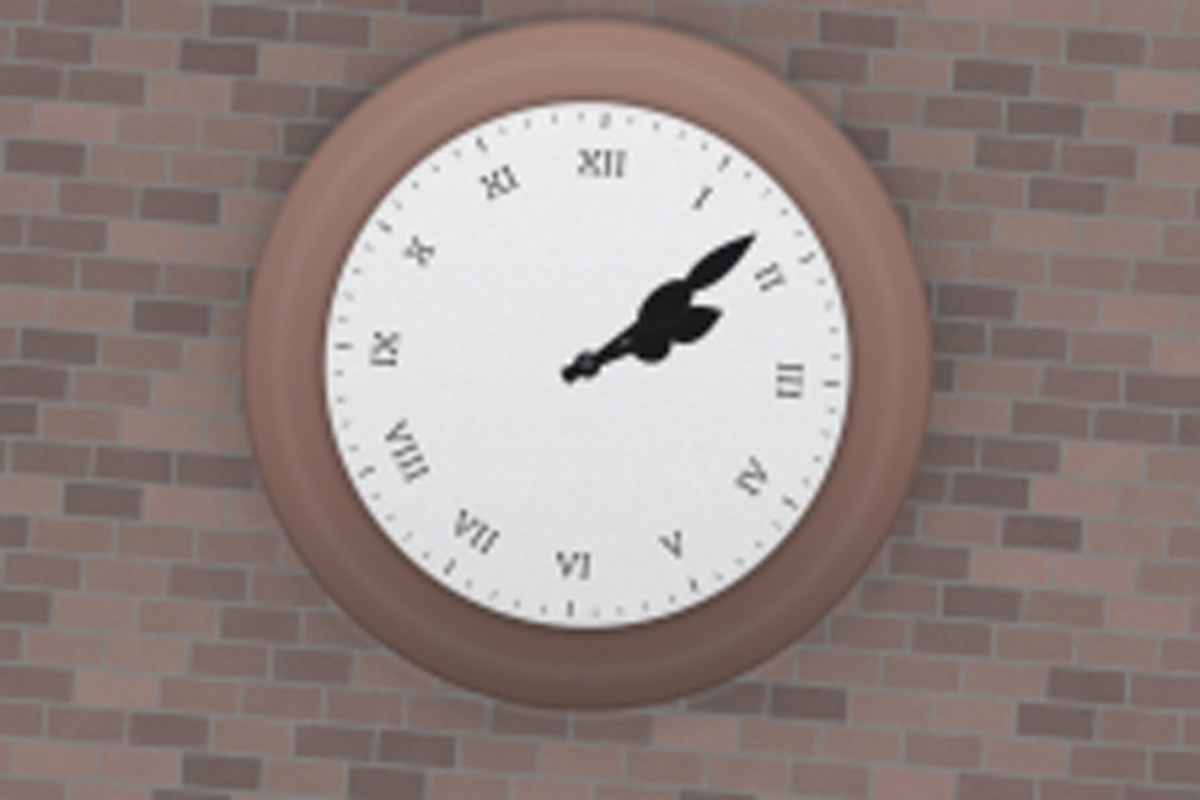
2,08
